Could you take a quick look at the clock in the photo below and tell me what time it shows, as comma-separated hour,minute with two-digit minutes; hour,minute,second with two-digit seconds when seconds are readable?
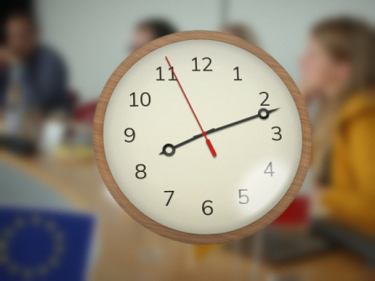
8,11,56
